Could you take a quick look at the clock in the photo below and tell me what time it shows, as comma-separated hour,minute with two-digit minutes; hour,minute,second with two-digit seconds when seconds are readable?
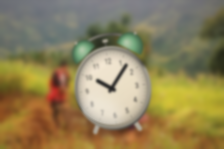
10,07
